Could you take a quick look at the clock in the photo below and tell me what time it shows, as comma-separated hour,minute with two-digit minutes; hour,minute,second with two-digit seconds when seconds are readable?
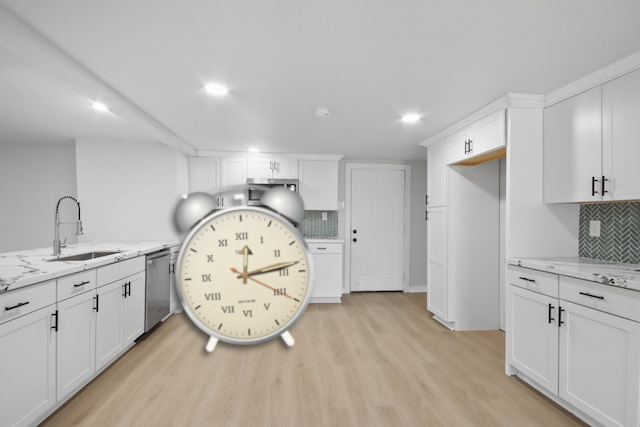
12,13,20
